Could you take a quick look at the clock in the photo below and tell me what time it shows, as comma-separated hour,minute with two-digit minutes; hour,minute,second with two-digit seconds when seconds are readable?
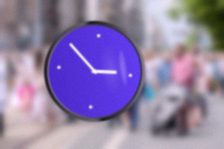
2,52
